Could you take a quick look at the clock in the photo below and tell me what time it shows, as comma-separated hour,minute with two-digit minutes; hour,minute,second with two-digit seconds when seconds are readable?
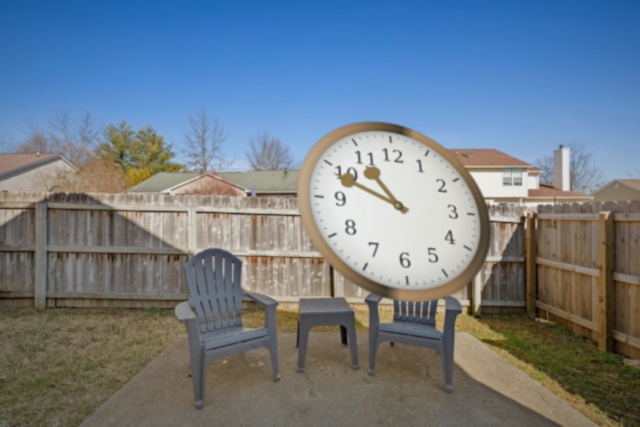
10,49
